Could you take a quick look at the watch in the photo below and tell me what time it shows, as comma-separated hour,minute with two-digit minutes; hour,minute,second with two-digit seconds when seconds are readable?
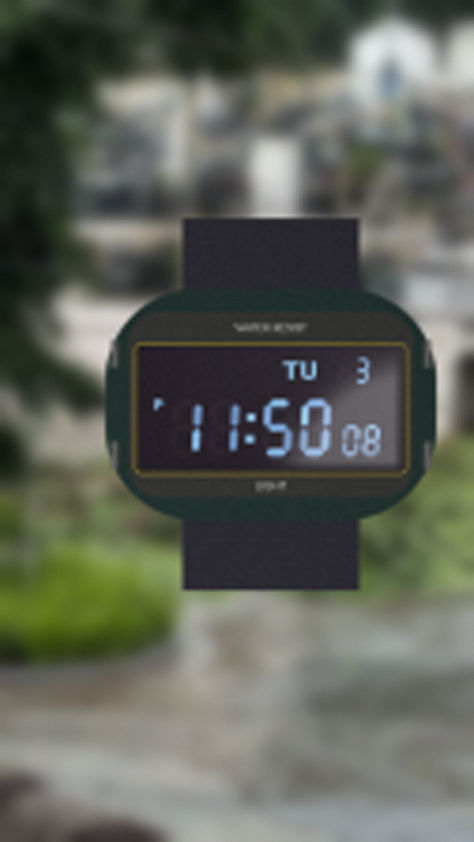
11,50,08
